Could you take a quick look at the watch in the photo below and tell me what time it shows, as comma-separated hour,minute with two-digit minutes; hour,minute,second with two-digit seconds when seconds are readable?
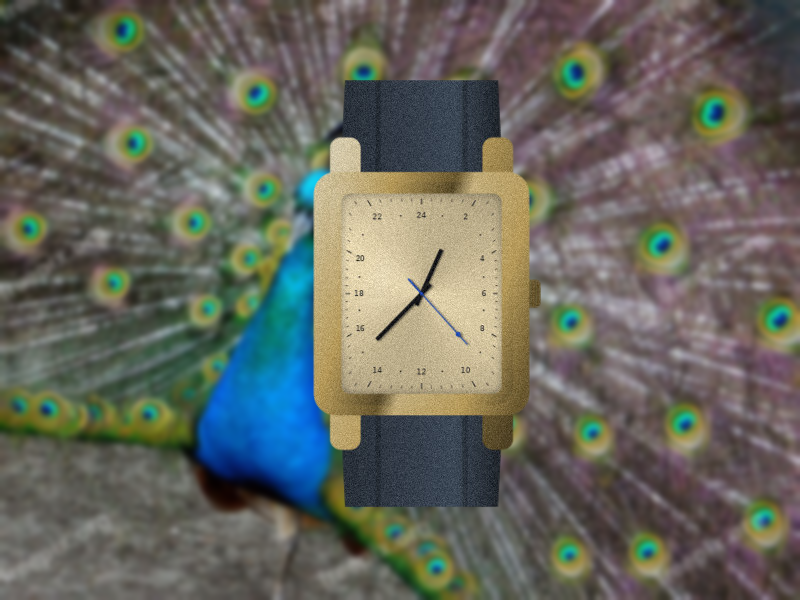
1,37,23
